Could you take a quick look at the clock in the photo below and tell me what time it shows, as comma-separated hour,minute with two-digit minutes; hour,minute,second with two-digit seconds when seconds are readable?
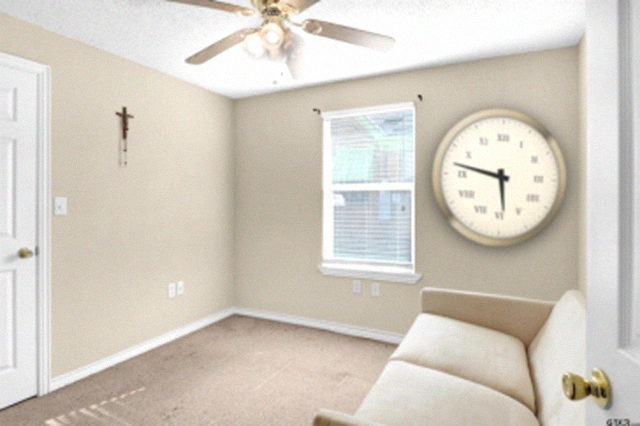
5,47
